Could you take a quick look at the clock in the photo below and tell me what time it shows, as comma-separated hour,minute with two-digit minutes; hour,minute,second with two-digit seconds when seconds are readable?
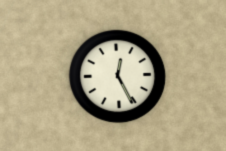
12,26
